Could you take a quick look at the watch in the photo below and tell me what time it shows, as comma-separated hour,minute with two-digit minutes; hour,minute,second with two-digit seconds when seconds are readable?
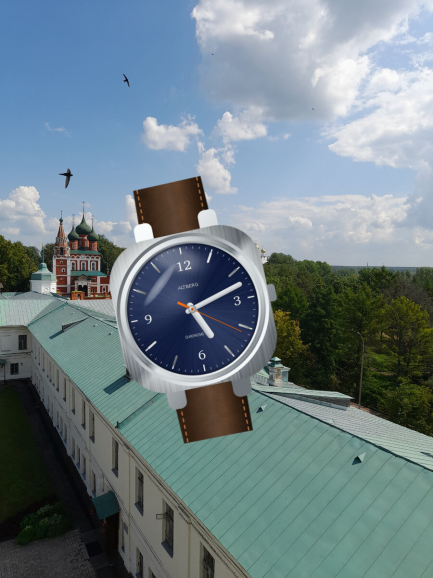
5,12,21
